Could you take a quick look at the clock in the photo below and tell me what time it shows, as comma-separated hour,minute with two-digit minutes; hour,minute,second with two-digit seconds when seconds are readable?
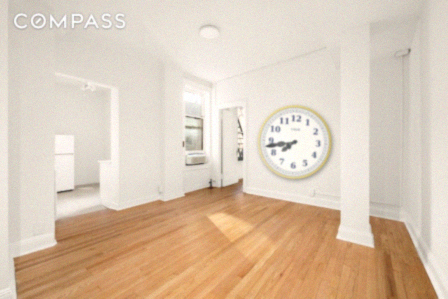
7,43
